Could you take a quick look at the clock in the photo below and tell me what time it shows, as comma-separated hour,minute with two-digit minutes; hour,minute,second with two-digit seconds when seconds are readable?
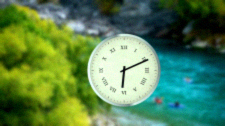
6,11
